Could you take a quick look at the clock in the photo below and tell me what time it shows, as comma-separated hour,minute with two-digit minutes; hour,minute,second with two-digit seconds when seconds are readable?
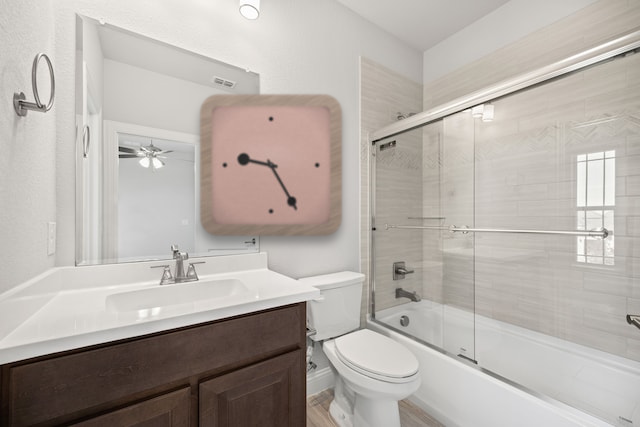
9,25
